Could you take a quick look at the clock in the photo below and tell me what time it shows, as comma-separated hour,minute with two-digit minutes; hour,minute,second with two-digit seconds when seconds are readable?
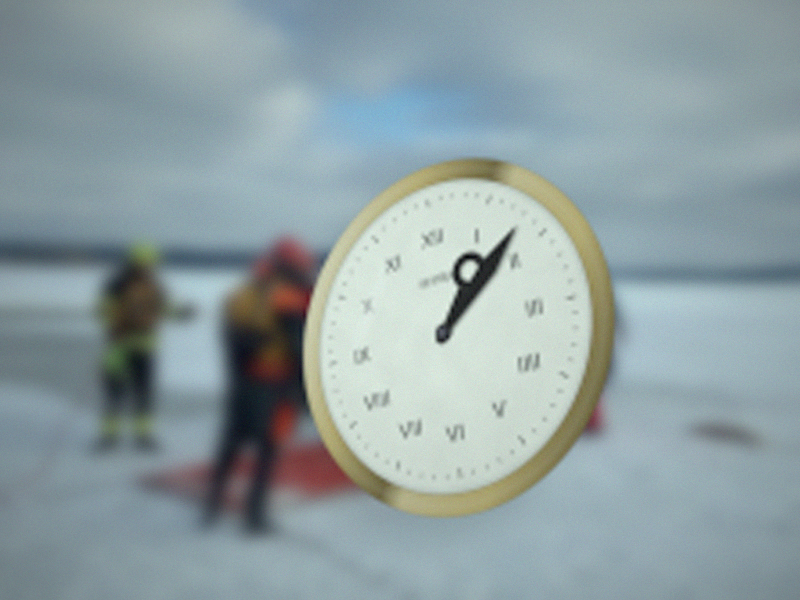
1,08
